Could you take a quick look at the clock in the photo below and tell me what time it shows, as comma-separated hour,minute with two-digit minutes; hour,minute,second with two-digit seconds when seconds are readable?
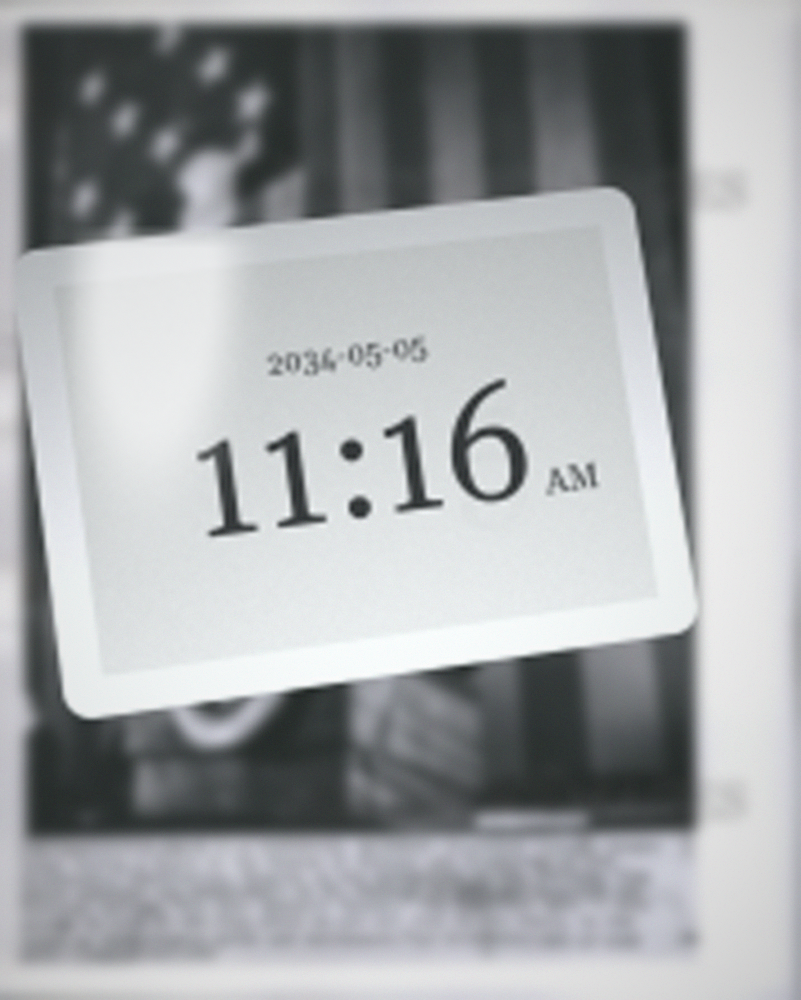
11,16
